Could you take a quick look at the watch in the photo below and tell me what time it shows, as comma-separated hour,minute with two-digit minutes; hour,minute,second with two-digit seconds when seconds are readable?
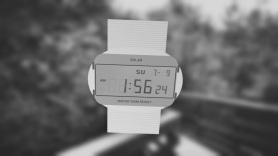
1,56,24
